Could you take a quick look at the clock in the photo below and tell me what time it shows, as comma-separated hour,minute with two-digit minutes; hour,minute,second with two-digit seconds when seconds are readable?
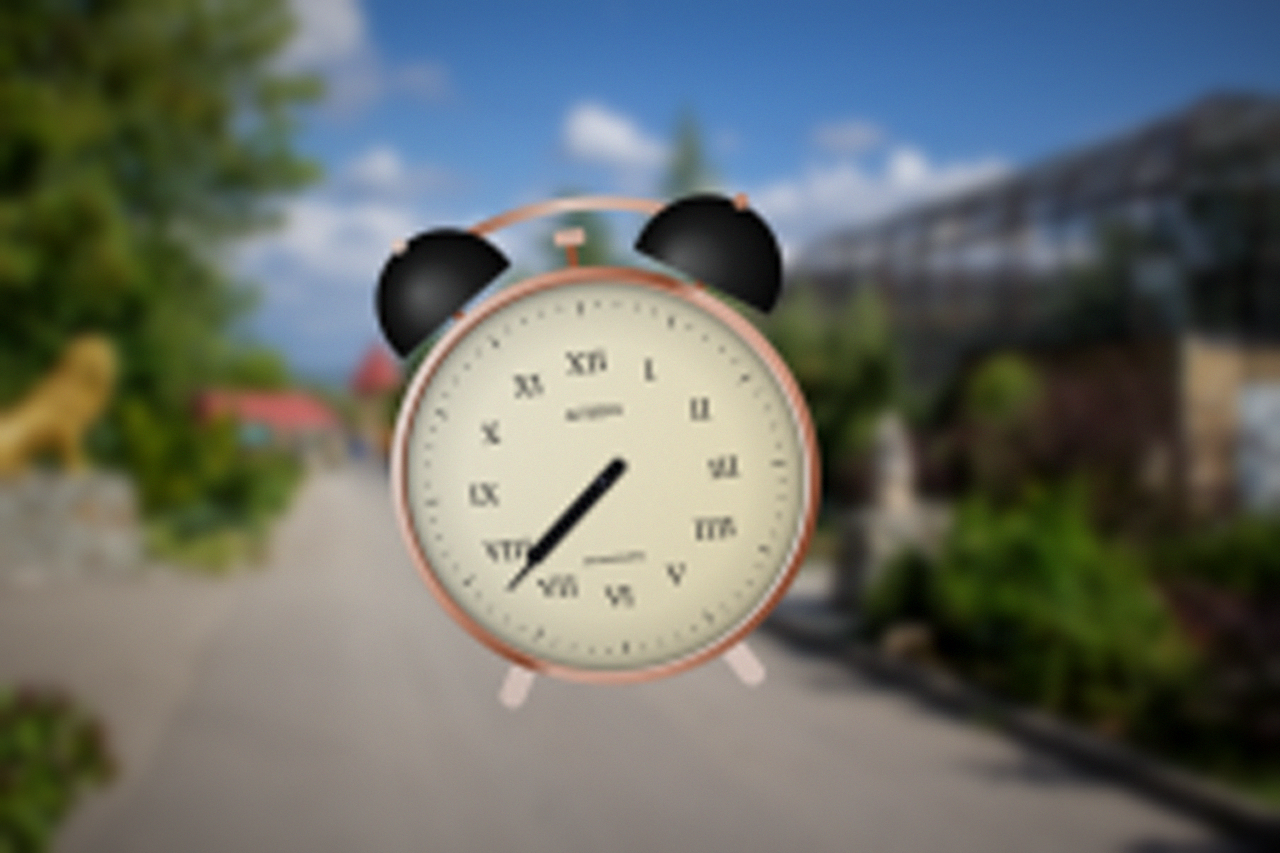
7,38
